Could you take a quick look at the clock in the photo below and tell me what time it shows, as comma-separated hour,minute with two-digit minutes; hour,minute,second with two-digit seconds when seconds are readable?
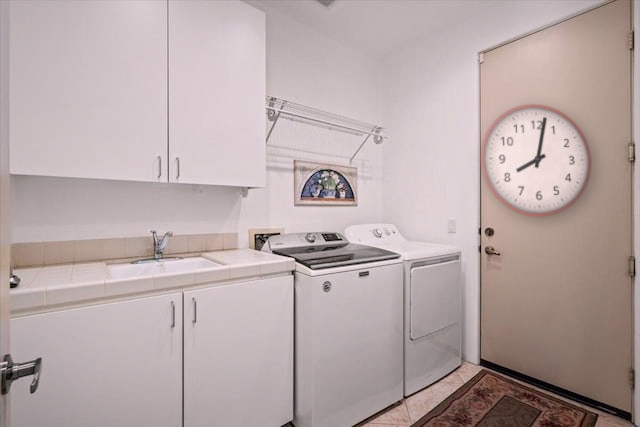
8,02
